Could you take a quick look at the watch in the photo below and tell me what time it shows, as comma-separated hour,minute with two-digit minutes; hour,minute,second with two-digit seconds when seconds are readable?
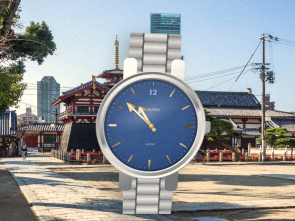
10,52
